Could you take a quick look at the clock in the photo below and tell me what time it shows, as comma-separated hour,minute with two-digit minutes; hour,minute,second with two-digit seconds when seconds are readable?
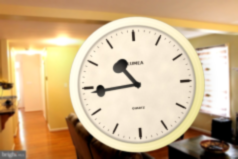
10,44
